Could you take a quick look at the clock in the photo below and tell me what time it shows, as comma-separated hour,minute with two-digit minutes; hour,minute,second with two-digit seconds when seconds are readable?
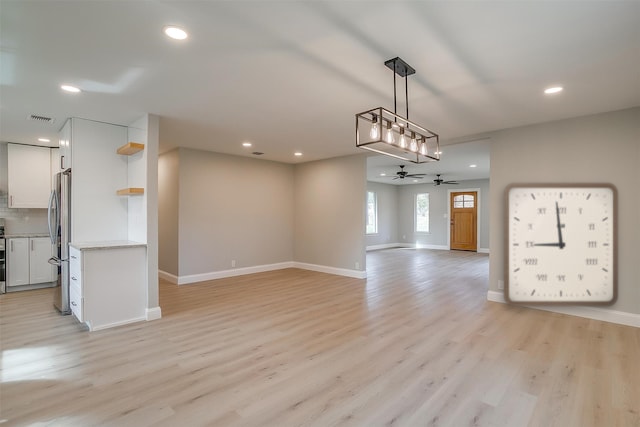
8,59
